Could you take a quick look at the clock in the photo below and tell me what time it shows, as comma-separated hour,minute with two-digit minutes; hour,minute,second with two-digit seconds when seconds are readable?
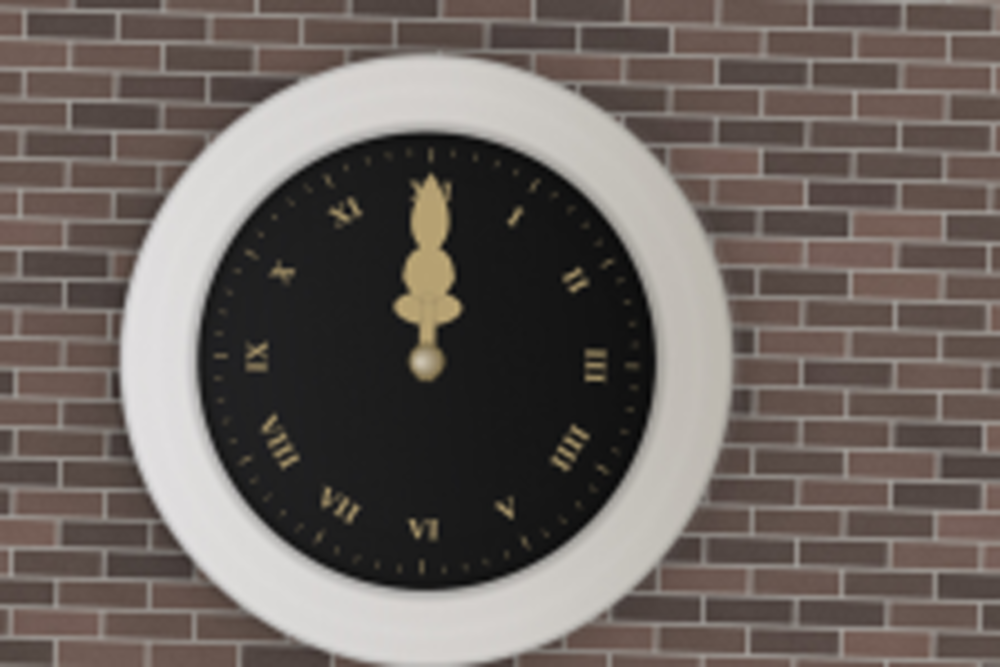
12,00
